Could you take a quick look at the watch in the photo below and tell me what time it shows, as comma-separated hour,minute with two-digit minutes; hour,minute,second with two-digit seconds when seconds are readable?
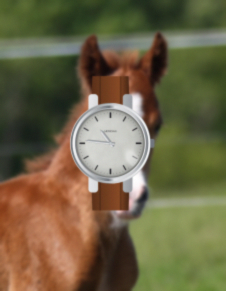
10,46
